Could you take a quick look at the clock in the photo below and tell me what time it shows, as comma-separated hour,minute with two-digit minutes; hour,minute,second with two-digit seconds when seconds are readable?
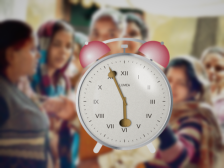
5,56
